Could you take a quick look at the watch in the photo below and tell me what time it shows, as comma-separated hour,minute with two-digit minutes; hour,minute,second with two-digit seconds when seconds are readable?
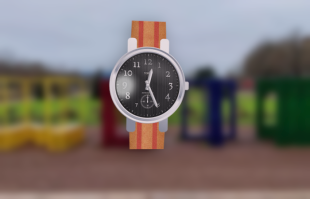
12,26
